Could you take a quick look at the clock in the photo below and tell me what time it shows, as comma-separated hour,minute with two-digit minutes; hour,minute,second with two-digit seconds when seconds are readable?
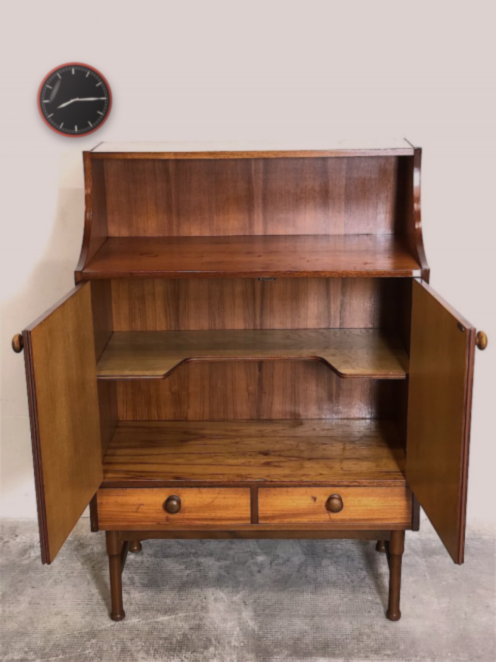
8,15
